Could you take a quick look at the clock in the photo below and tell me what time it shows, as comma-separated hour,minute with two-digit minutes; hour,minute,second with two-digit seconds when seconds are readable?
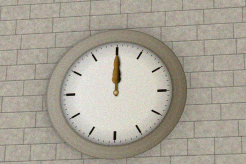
12,00
